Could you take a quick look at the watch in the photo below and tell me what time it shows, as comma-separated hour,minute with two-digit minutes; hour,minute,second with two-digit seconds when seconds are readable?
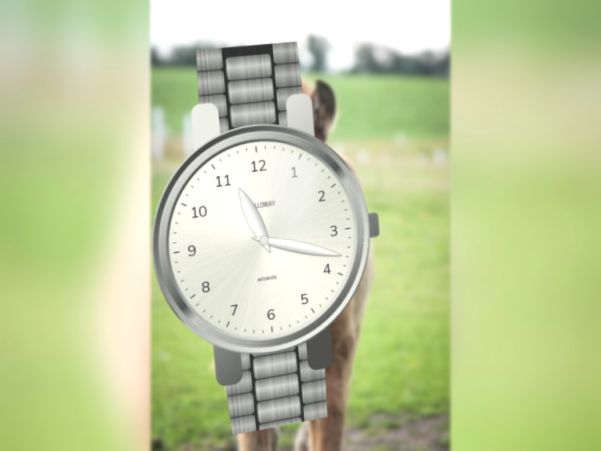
11,18
